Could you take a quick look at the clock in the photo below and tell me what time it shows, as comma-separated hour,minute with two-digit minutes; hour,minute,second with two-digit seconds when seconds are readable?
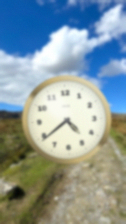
4,39
